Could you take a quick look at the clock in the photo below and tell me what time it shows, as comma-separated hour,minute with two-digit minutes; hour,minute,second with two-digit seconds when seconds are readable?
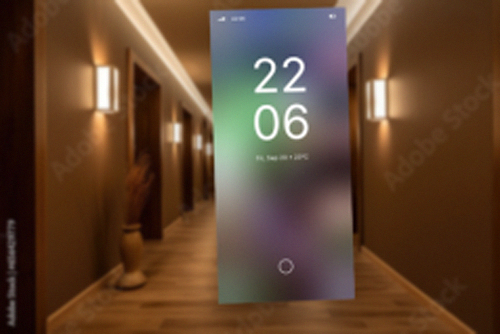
22,06
